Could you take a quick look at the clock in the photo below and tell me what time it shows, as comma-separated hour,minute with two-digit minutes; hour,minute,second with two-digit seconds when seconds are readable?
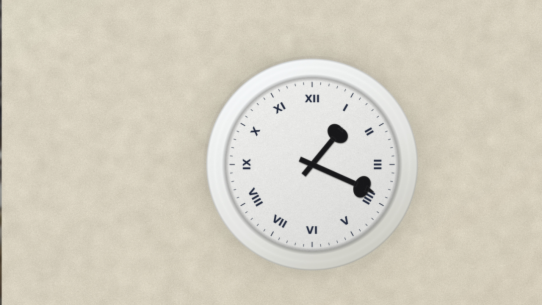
1,19
